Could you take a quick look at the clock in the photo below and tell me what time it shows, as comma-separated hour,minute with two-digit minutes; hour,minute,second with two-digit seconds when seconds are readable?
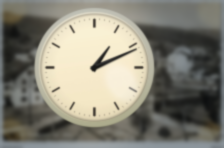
1,11
